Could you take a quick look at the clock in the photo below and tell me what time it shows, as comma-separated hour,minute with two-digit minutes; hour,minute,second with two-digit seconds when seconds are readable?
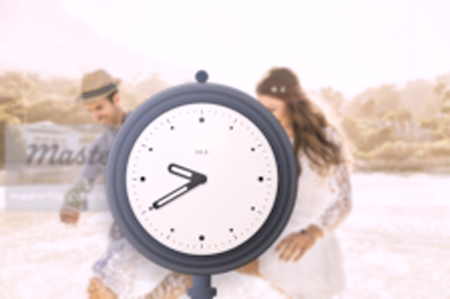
9,40
